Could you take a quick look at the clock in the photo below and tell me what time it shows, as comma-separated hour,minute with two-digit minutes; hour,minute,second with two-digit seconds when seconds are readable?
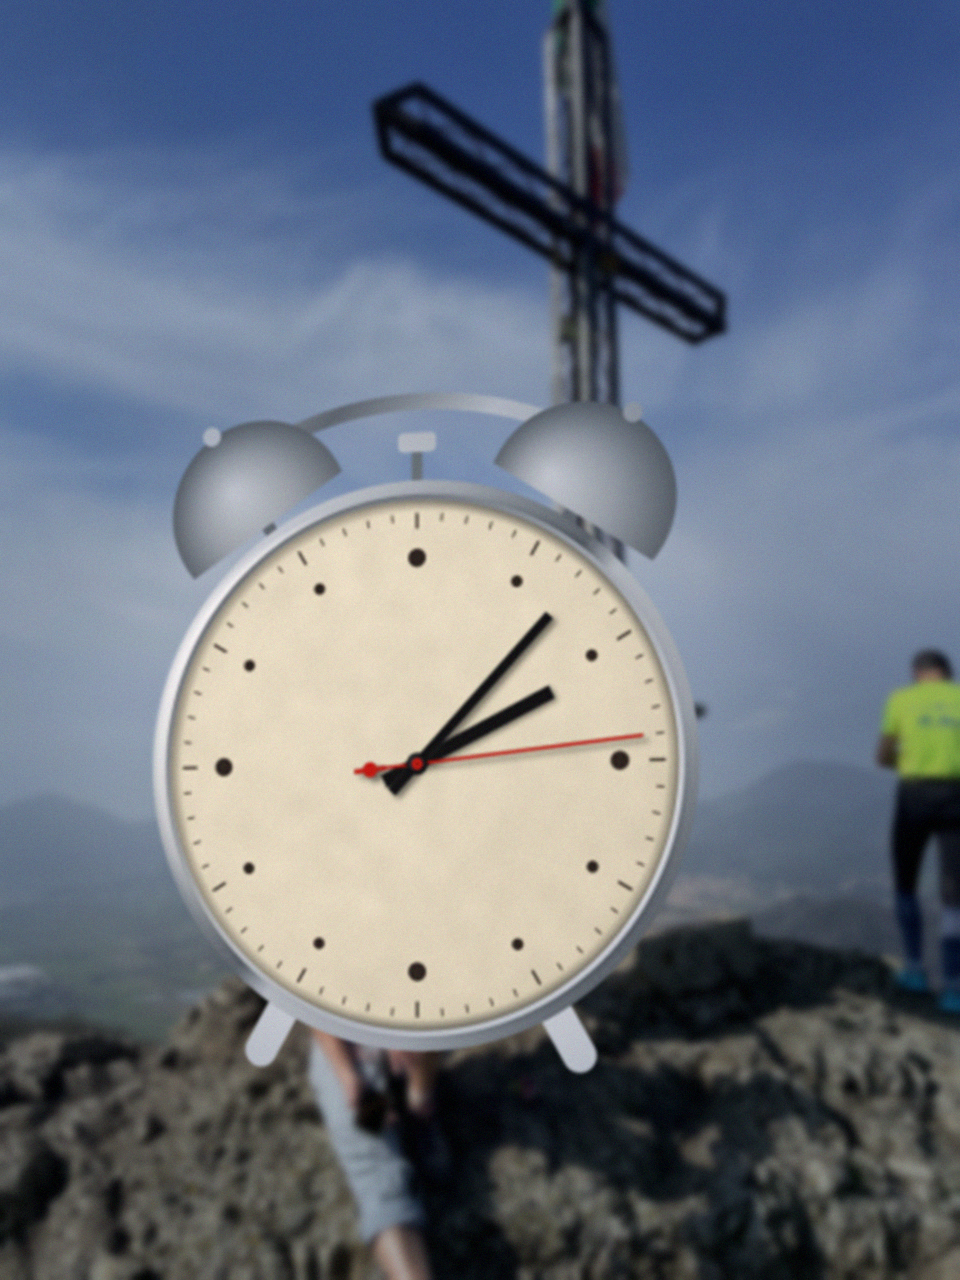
2,07,14
